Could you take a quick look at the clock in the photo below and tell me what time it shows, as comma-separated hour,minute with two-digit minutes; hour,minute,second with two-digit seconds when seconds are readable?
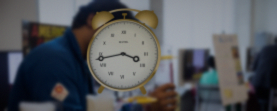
3,43
